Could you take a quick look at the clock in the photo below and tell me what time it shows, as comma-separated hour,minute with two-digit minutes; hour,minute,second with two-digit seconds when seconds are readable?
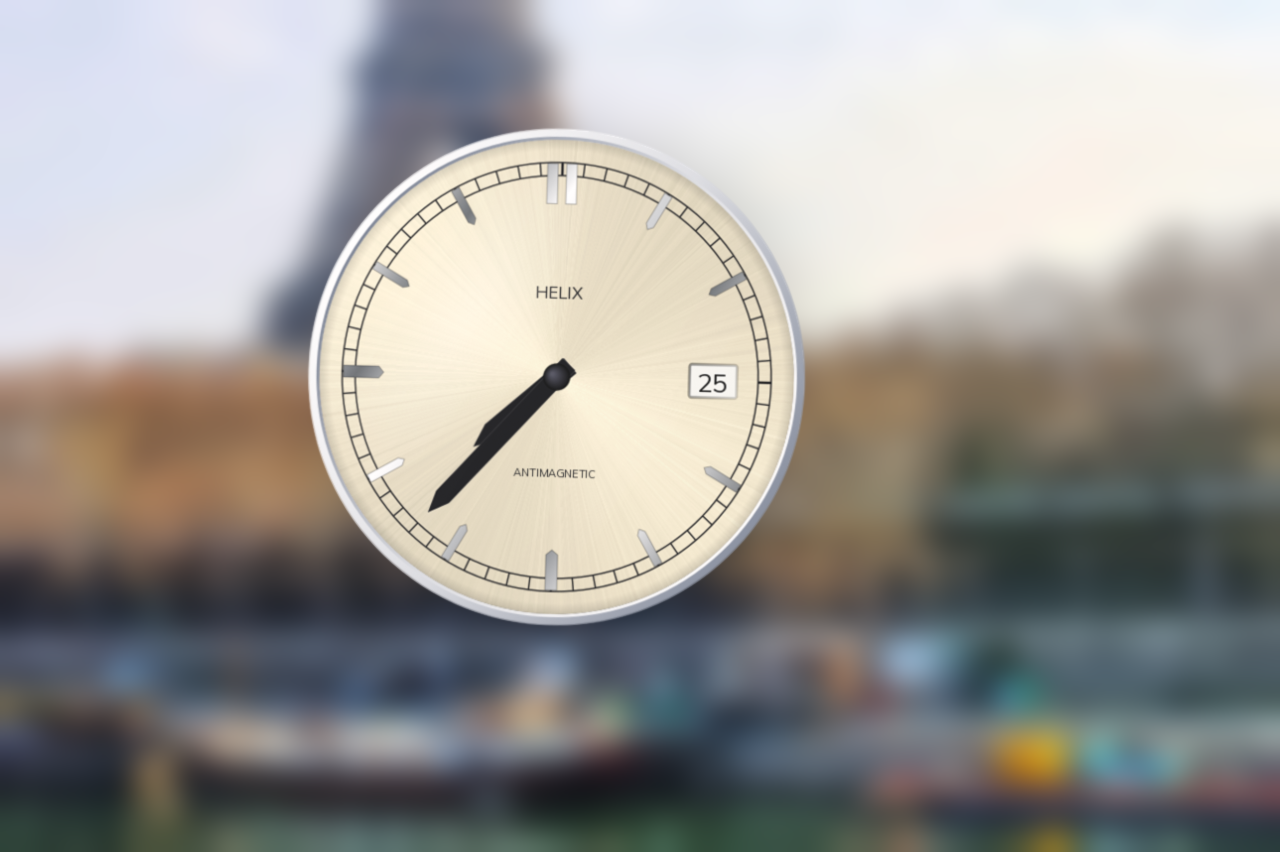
7,37
